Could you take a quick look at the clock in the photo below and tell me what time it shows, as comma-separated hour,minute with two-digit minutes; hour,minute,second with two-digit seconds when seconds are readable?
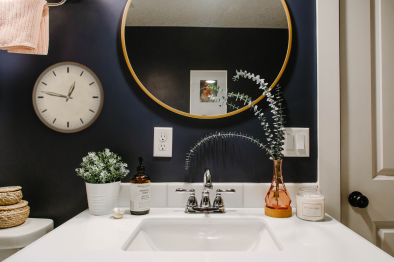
12,47
